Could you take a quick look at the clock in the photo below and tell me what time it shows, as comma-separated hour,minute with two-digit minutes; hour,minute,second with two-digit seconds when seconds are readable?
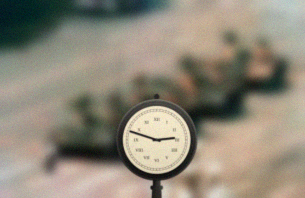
2,48
